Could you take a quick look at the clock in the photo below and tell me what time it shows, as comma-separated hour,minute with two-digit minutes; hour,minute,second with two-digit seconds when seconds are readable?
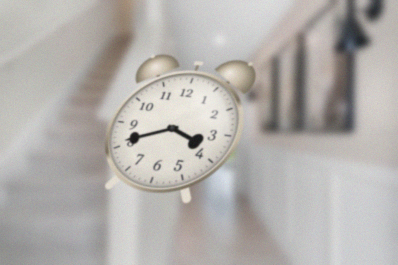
3,41
